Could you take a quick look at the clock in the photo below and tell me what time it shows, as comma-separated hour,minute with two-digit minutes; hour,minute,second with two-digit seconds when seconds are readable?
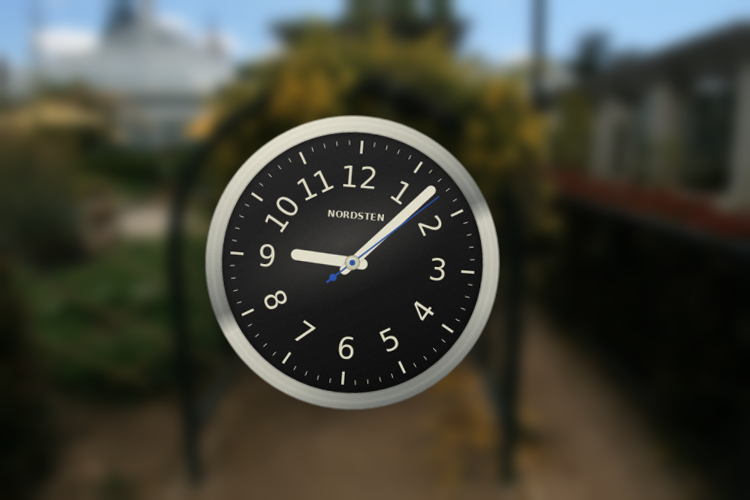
9,07,08
